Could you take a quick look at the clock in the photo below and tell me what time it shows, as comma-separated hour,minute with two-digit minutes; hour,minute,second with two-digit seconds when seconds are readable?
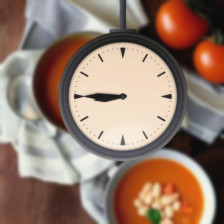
8,45
